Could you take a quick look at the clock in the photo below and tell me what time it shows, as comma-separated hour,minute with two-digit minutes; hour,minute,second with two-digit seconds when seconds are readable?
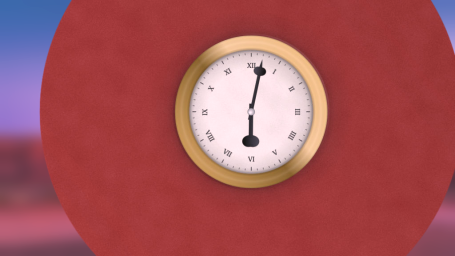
6,02
